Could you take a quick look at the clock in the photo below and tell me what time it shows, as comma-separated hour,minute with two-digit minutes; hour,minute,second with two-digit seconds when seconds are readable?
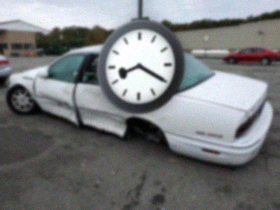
8,20
